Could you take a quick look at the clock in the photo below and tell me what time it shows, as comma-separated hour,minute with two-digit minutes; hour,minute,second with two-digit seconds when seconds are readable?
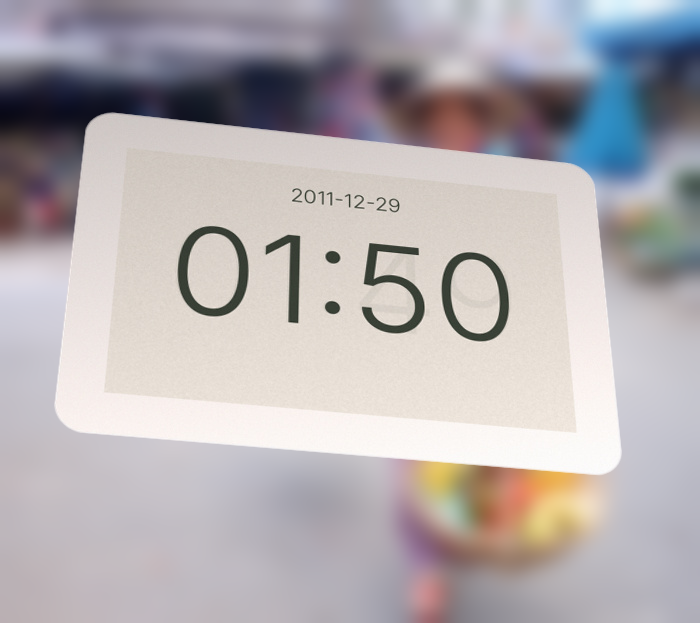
1,50
